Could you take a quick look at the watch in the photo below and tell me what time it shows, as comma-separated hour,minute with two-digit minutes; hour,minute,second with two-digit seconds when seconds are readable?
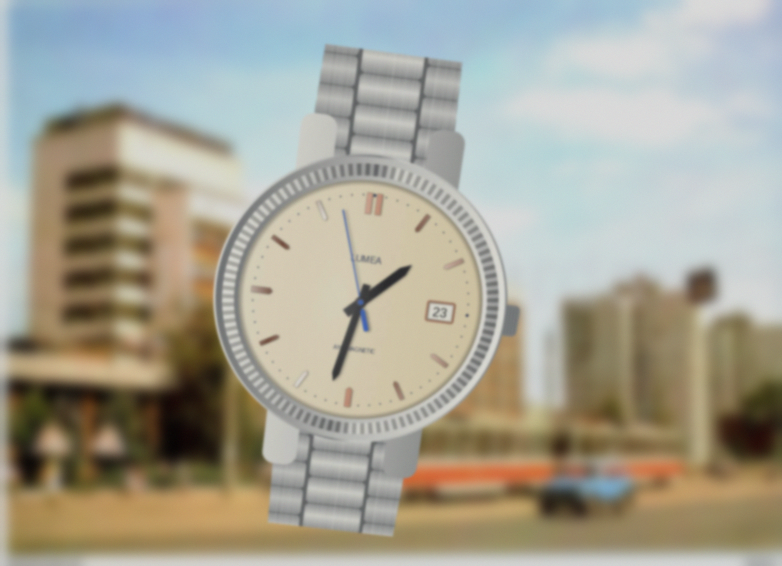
1,31,57
